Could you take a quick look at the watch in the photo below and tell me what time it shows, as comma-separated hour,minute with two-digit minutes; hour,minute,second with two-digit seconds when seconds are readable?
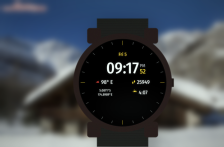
9,17
